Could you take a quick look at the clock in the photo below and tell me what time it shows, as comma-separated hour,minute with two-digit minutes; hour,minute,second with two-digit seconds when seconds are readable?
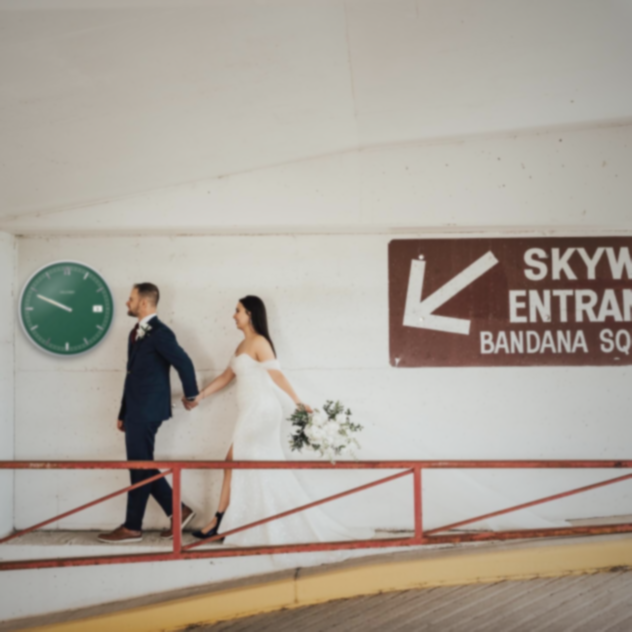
9,49
